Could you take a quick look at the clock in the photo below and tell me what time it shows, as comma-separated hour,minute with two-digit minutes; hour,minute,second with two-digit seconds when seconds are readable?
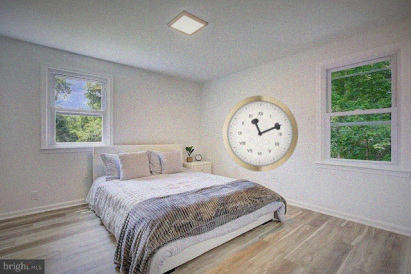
11,11
